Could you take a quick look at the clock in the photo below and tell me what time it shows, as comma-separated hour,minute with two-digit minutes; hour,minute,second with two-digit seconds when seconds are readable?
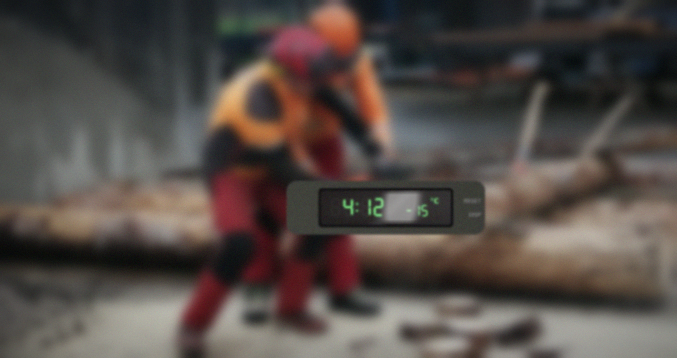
4,12
